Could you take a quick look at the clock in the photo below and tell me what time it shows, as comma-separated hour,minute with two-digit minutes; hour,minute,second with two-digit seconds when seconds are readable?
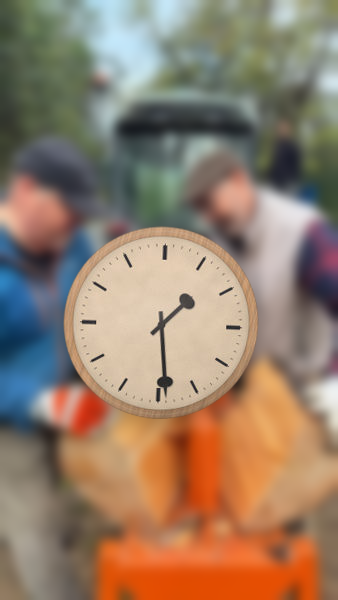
1,29
